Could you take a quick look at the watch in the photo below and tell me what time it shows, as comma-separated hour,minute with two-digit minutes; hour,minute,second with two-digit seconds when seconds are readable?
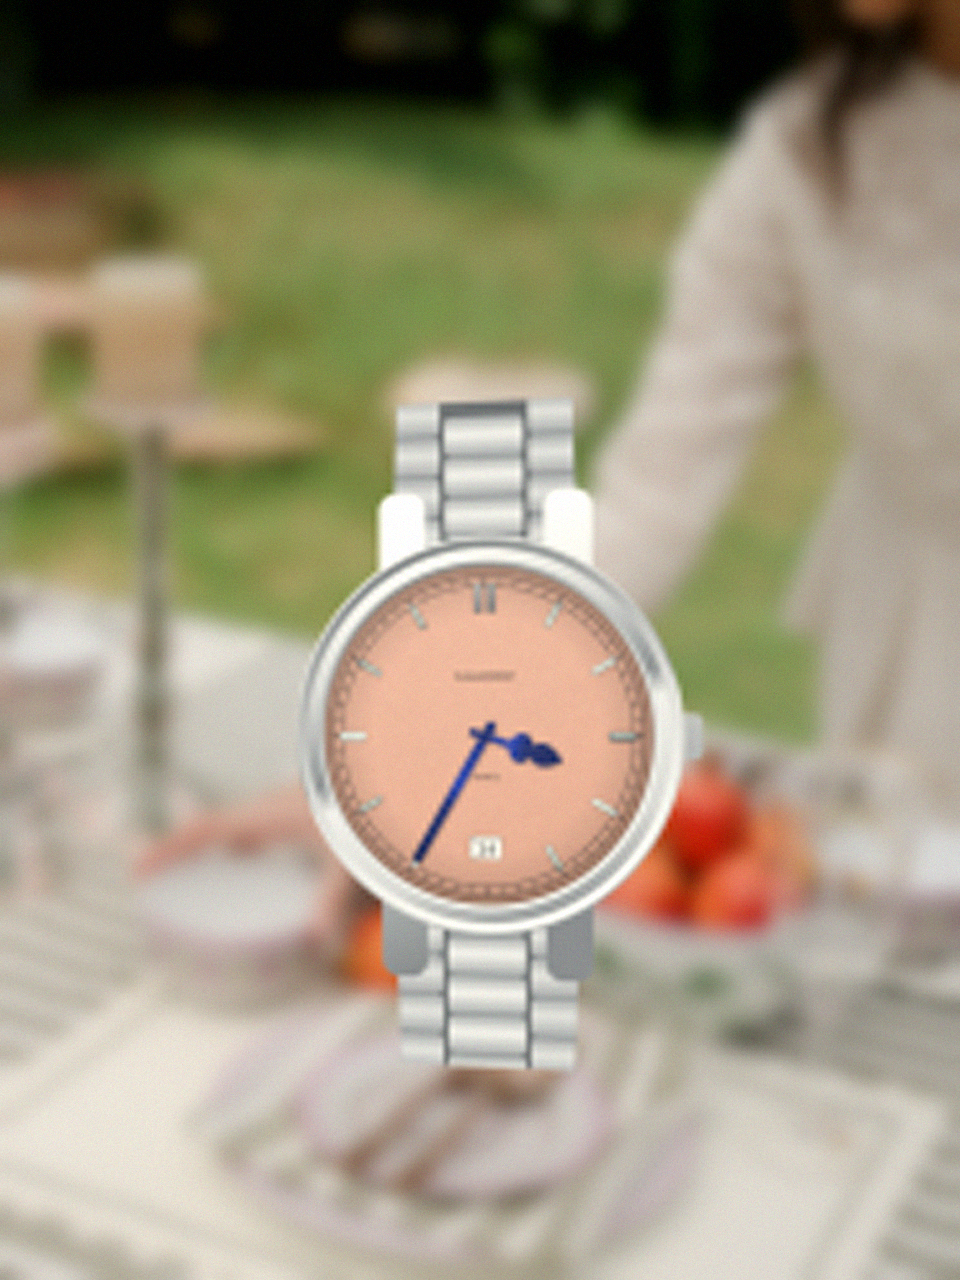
3,35
